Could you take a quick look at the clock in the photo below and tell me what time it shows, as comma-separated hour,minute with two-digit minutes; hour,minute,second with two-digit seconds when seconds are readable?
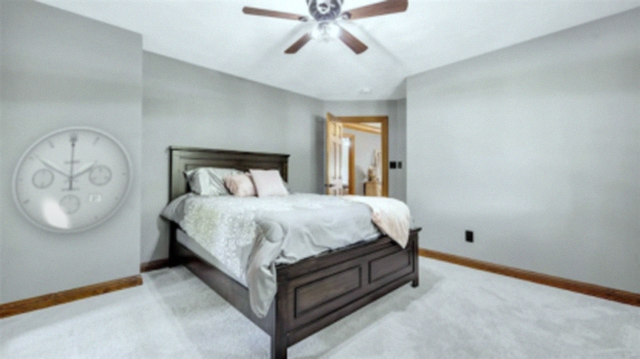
1,51
